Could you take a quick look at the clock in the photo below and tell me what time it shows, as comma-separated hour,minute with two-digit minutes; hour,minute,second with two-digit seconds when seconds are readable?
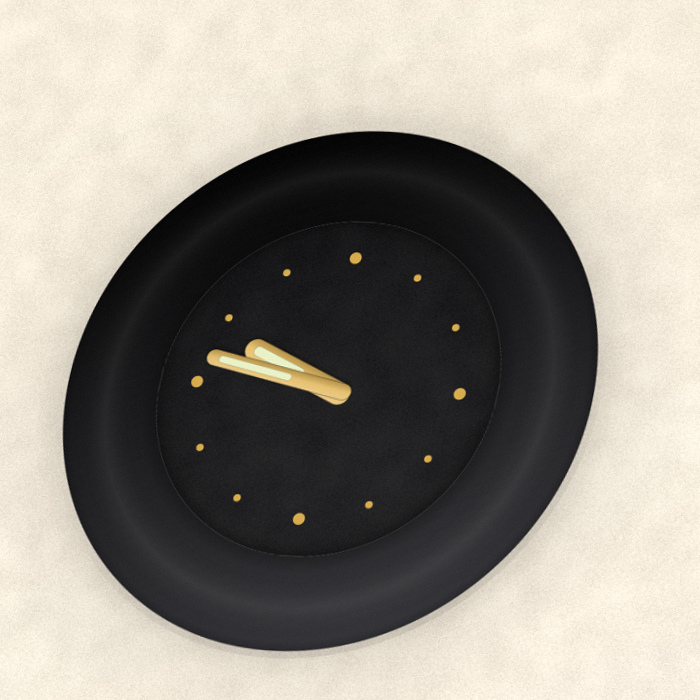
9,47
